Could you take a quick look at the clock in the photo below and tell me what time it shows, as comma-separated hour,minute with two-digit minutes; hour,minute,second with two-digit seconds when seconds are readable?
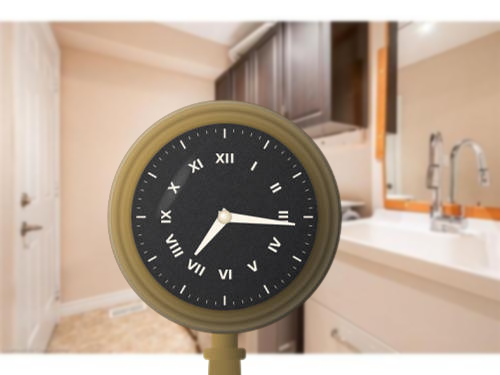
7,16
